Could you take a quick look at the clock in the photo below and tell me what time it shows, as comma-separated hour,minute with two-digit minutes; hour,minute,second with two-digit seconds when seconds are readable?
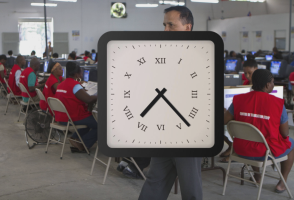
7,23
